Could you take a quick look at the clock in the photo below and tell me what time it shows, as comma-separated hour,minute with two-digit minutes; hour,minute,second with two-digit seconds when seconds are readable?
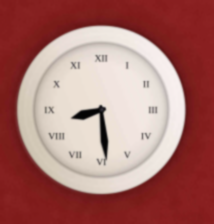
8,29
